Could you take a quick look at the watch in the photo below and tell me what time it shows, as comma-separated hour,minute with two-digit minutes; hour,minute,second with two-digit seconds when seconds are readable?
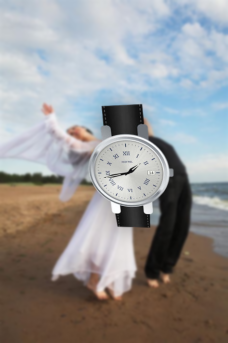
1,43
